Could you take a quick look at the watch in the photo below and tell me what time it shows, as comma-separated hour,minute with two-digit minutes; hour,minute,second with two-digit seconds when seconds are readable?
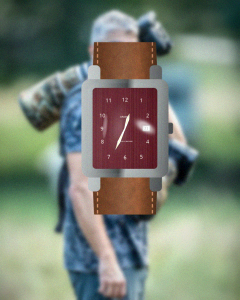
12,34
